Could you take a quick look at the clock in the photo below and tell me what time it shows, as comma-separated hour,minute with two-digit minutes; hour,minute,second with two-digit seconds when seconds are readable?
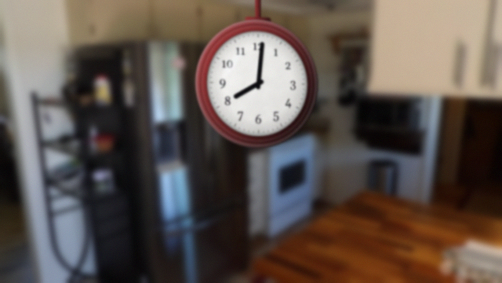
8,01
